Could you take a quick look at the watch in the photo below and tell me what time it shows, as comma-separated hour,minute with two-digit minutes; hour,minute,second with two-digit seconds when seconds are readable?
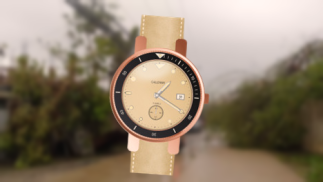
1,20
